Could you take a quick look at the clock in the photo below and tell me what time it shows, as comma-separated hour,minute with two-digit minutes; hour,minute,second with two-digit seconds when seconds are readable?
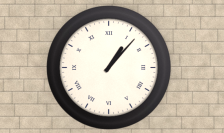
1,07
